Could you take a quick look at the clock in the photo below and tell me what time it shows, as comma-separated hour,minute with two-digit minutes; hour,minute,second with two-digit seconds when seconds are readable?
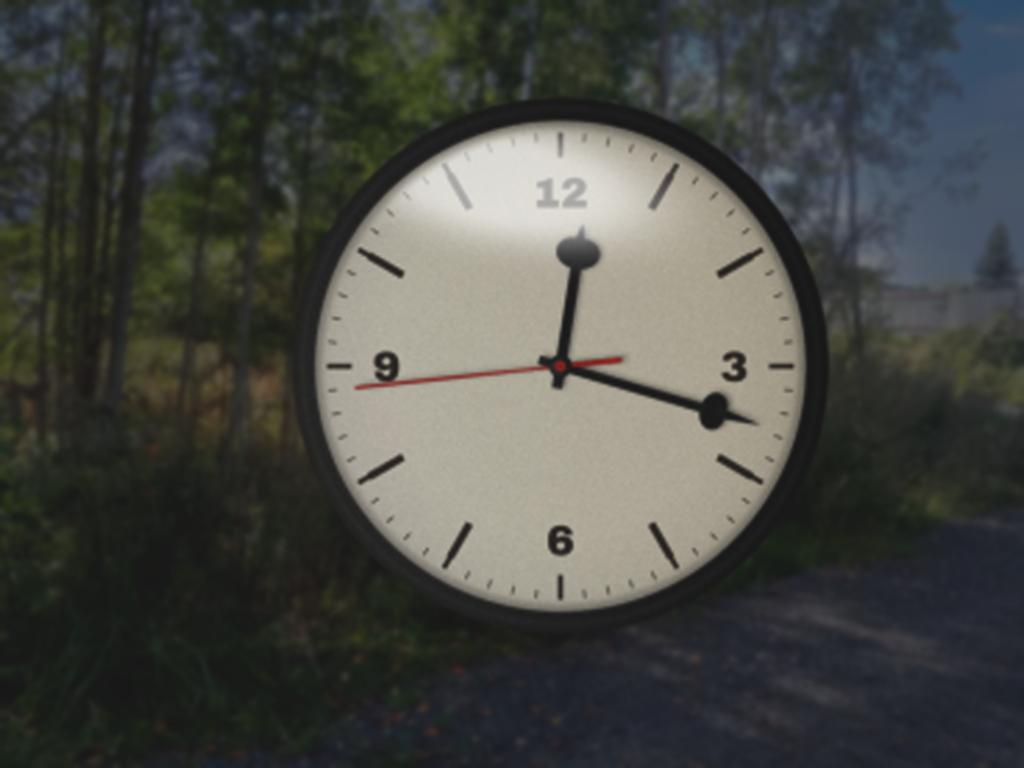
12,17,44
